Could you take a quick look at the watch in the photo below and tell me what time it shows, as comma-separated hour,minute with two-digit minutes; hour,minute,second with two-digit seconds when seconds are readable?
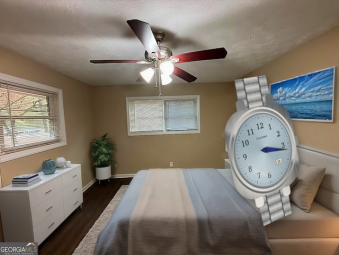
3,17
